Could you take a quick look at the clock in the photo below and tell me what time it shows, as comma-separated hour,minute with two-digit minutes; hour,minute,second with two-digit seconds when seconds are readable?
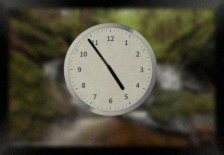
4,54
